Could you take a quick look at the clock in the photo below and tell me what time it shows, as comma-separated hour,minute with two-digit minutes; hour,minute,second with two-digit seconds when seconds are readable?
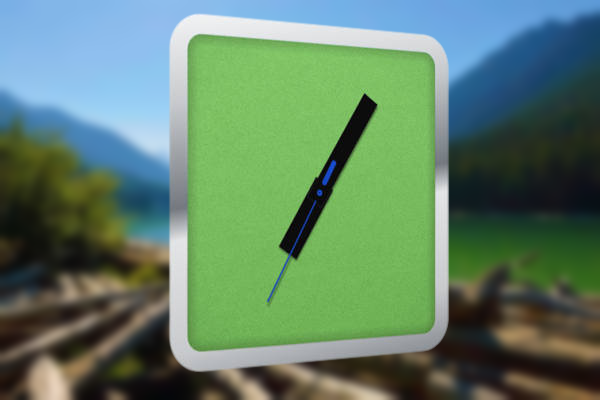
7,05,35
